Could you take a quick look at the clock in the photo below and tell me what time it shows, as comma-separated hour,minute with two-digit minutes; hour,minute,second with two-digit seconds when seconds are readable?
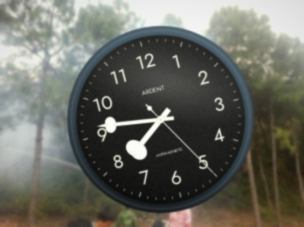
7,46,25
